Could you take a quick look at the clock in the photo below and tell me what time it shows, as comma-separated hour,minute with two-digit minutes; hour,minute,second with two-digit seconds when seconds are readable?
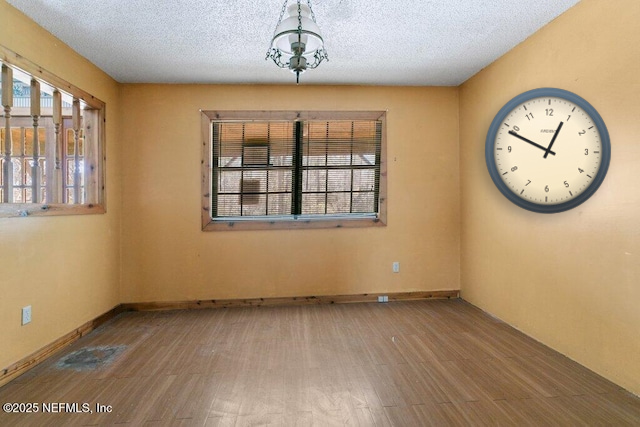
12,49
